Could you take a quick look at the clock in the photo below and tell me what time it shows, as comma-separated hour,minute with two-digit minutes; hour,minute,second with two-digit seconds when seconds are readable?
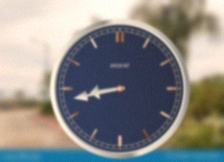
8,43
